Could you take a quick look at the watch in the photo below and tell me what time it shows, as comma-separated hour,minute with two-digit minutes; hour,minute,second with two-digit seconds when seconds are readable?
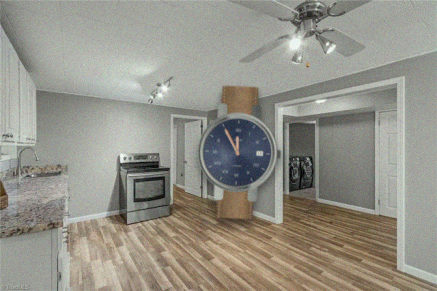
11,55
